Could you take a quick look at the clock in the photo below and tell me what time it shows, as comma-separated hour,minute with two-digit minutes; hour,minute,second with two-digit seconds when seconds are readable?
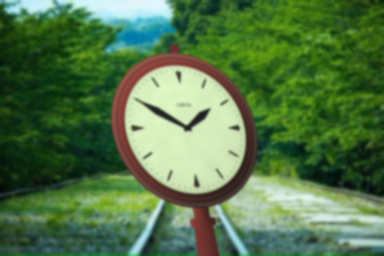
1,50
